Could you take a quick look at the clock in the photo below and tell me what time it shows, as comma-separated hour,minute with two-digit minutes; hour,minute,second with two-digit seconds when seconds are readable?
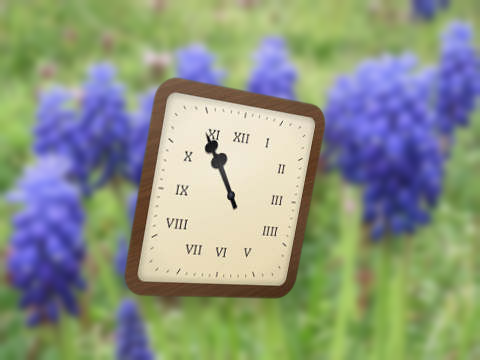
10,54
